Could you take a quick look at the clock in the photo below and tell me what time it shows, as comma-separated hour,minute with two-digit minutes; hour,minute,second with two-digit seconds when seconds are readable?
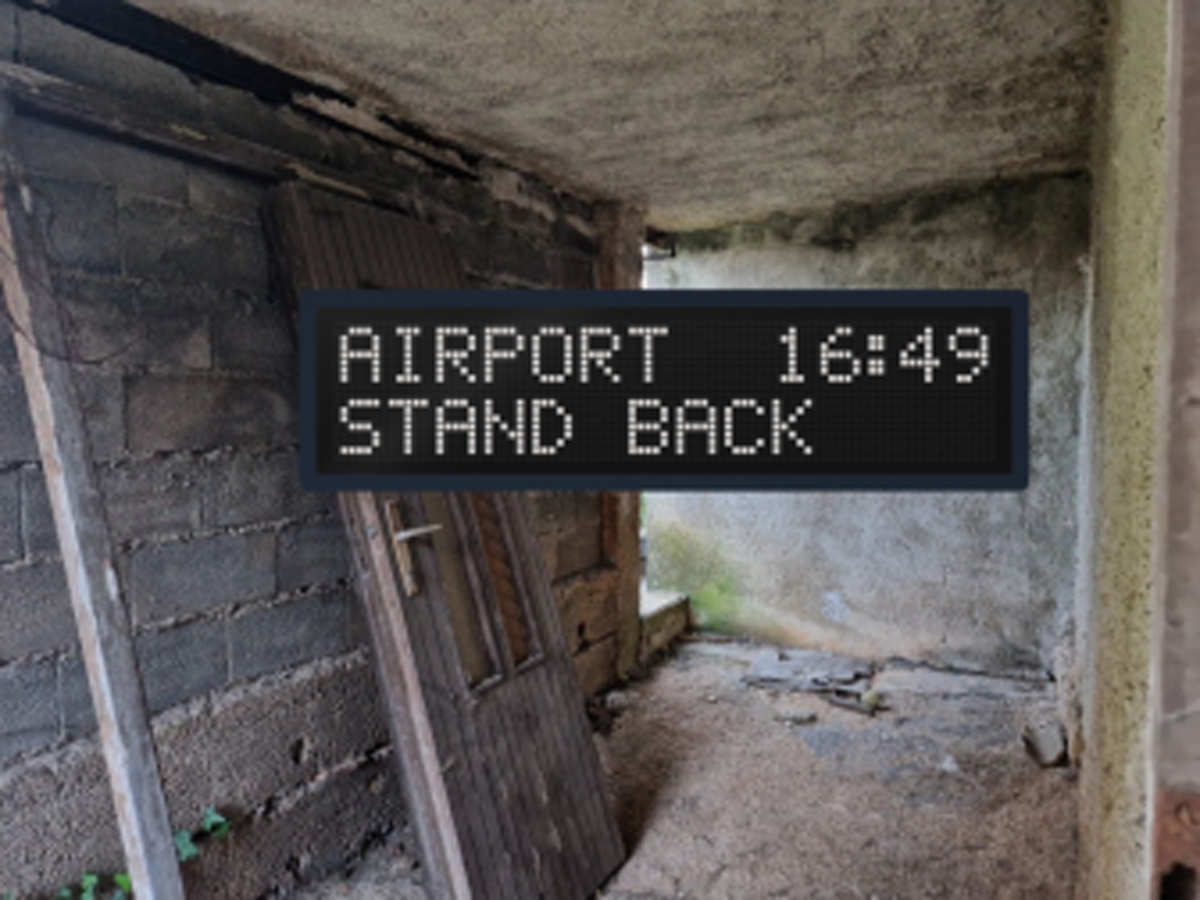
16,49
